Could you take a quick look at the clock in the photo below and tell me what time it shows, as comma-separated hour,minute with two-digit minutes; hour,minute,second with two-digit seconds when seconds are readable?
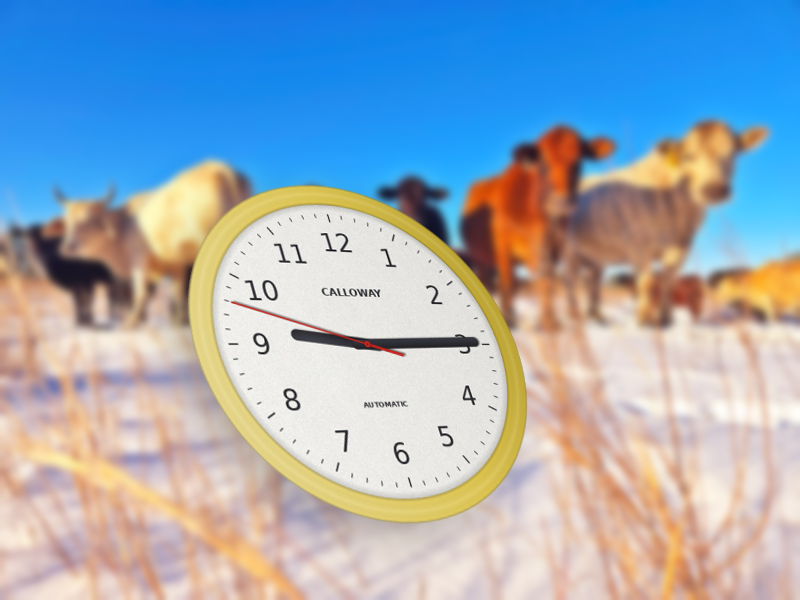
9,14,48
